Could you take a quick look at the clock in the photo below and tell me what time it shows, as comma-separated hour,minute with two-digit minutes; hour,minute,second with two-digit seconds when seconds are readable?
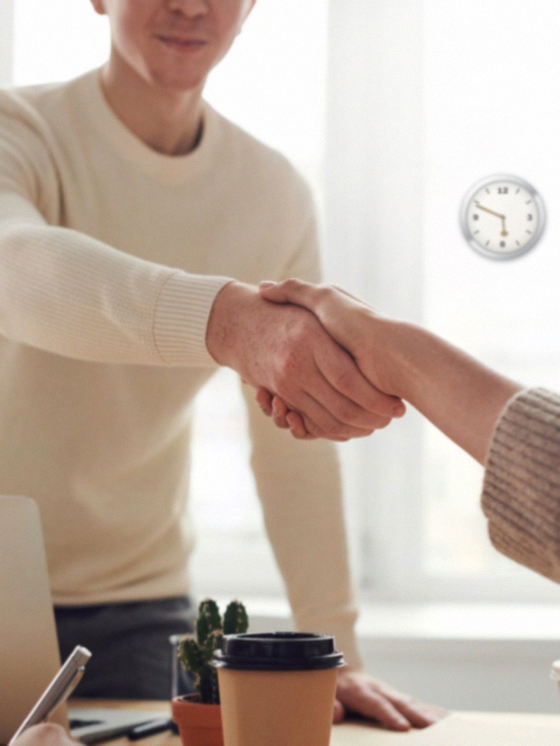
5,49
